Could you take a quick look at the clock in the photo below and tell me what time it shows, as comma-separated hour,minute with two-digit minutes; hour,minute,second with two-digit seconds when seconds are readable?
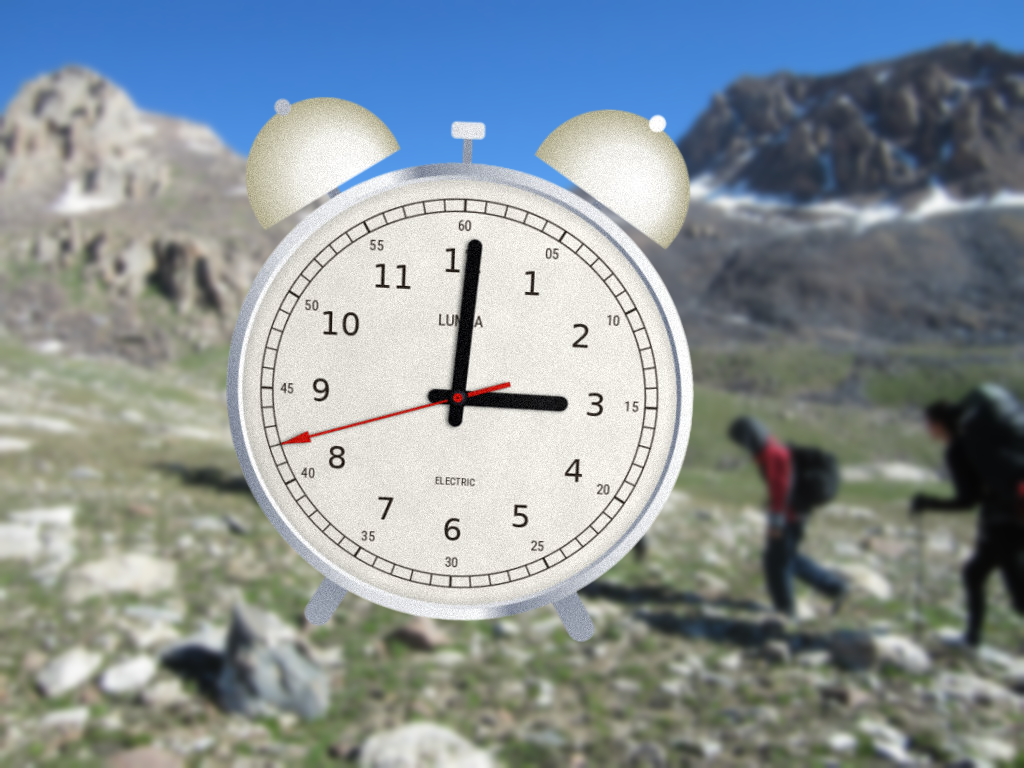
3,00,42
